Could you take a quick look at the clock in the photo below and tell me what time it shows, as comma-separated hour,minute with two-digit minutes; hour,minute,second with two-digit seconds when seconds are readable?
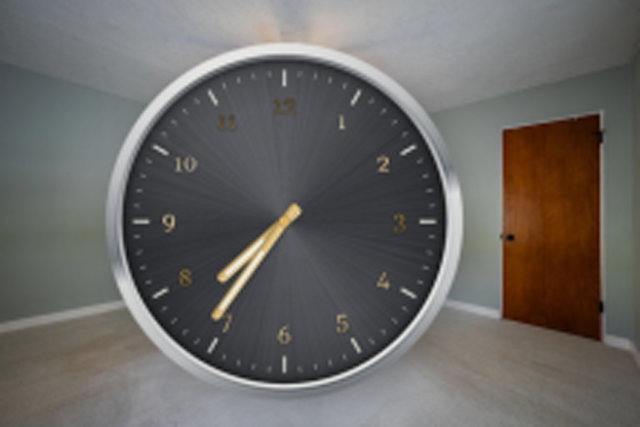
7,36
